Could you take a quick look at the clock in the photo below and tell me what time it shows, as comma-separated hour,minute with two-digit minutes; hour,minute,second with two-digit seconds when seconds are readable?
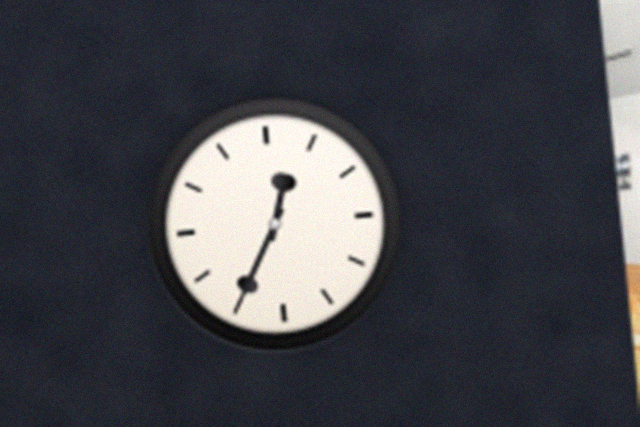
12,35
